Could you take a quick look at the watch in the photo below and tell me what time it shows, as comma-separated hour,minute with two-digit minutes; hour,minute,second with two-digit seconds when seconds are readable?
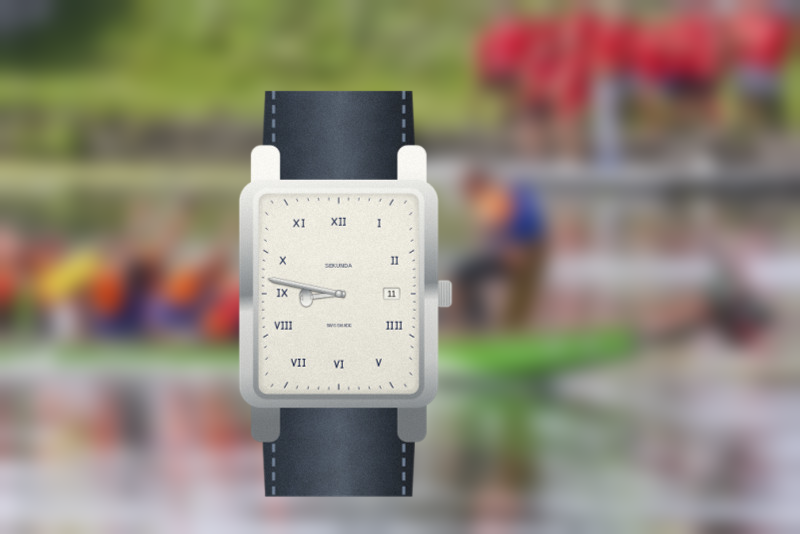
8,47
